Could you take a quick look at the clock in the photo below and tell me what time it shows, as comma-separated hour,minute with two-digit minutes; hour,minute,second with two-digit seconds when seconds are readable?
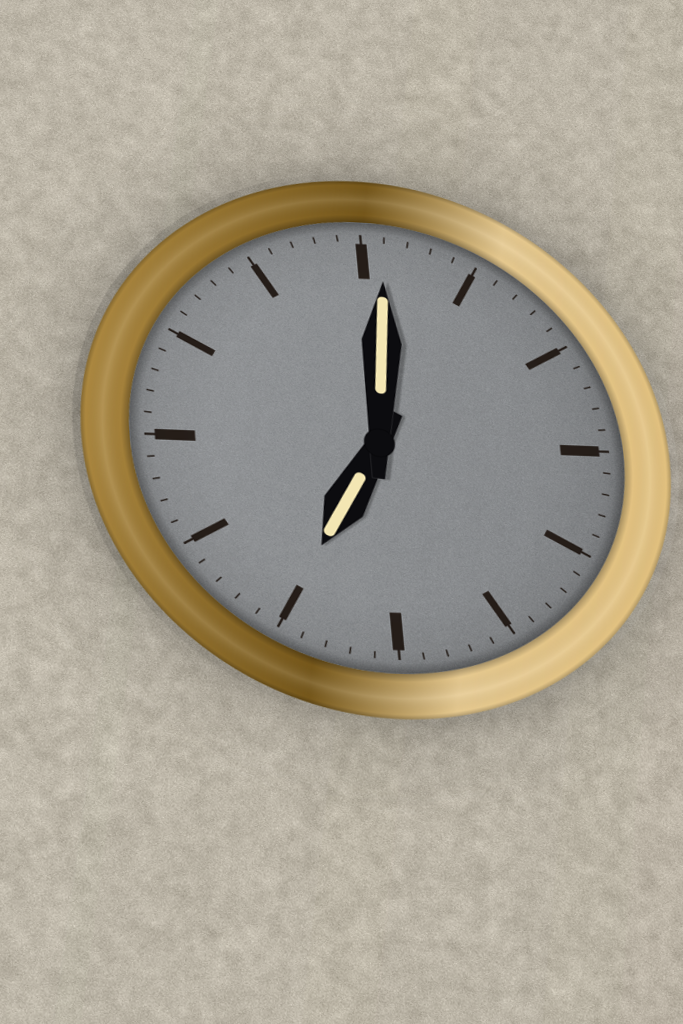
7,01
